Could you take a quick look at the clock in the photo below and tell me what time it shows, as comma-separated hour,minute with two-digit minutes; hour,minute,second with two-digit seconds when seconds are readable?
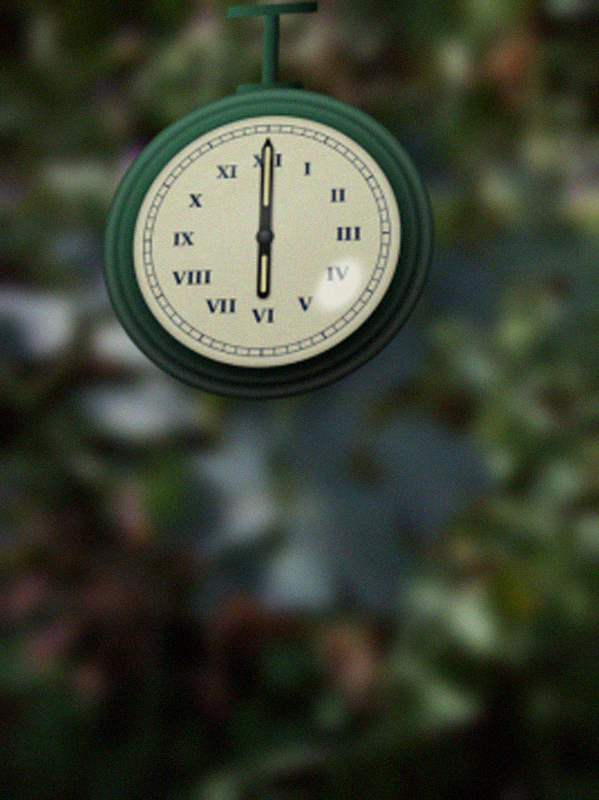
6,00
